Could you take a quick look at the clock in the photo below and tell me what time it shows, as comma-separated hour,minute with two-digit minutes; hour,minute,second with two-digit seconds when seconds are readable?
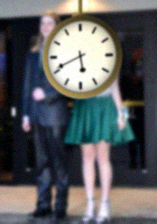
5,41
